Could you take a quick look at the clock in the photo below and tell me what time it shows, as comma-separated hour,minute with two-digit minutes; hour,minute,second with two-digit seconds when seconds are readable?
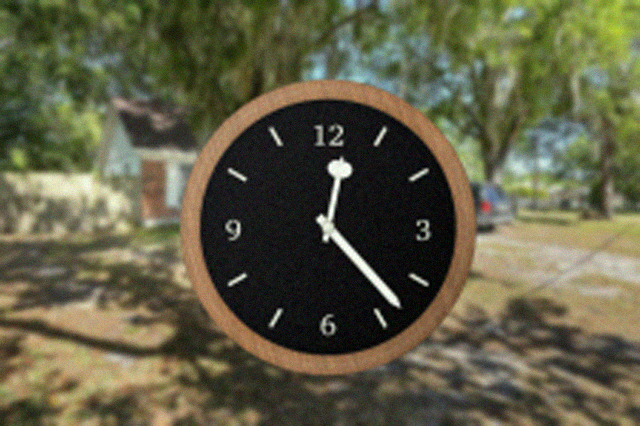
12,23
